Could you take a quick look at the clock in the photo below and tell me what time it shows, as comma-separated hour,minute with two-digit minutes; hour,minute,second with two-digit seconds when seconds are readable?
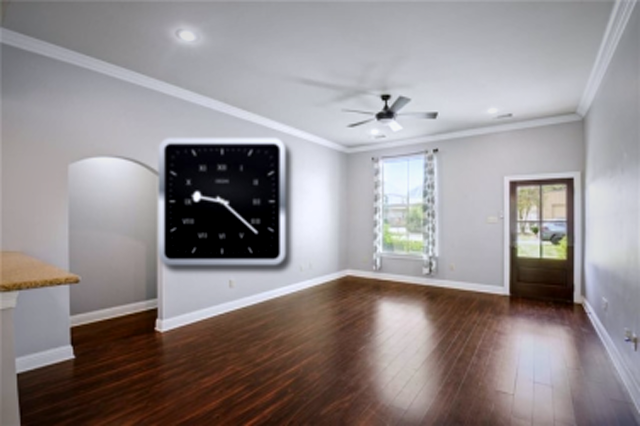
9,22
